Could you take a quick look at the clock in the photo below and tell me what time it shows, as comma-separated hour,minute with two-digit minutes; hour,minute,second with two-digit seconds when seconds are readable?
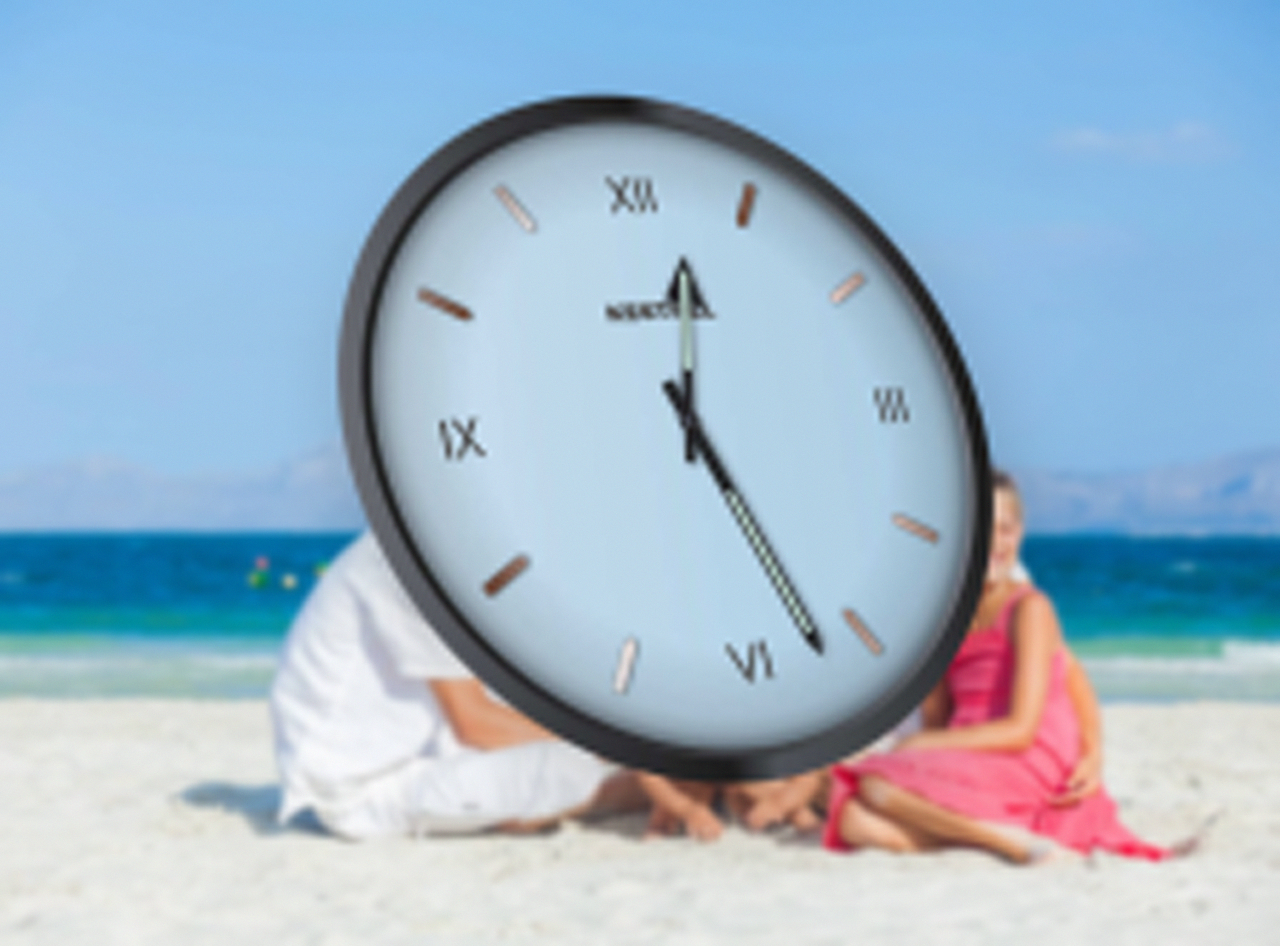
12,27
